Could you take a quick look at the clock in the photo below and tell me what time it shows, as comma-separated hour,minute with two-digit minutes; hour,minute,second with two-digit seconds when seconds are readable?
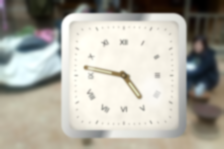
4,47
